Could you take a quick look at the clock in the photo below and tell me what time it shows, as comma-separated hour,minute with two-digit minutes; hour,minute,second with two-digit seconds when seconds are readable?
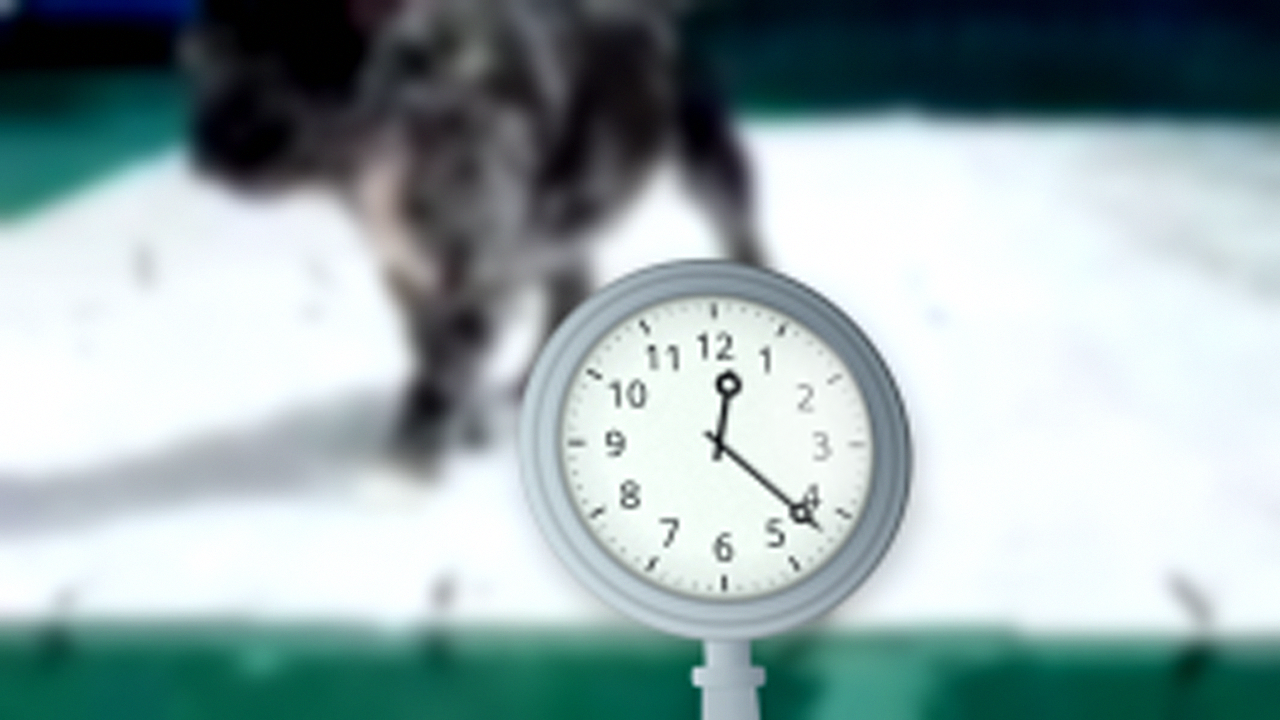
12,22
